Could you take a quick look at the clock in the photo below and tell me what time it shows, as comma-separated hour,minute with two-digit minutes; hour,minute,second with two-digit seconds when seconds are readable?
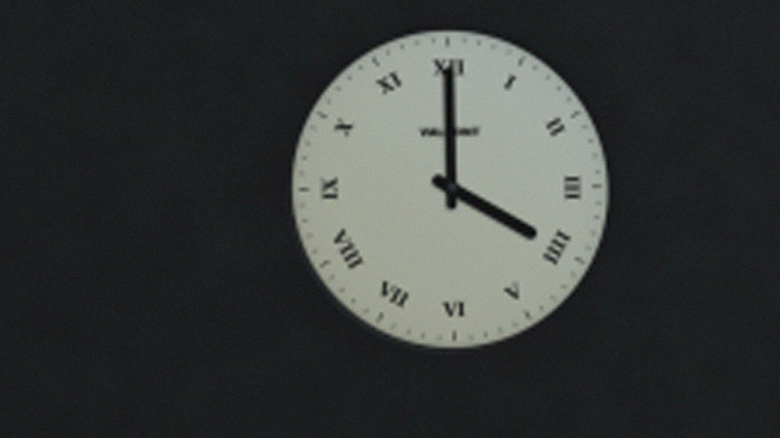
4,00
